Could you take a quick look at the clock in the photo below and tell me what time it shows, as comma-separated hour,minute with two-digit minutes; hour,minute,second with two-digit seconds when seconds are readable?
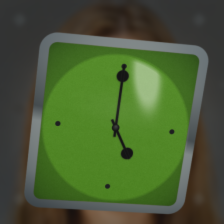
5,00
